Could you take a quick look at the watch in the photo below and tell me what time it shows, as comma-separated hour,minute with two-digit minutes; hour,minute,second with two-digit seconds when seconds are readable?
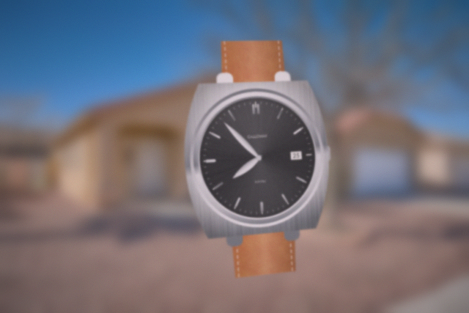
7,53
